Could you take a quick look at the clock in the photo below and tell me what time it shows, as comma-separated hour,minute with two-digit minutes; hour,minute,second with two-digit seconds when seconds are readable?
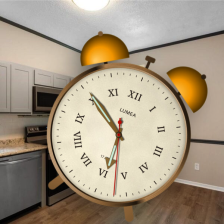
5,50,27
